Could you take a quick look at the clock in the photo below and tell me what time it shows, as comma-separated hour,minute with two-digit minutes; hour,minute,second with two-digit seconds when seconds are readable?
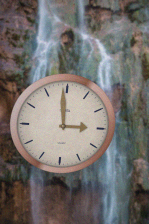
2,59
